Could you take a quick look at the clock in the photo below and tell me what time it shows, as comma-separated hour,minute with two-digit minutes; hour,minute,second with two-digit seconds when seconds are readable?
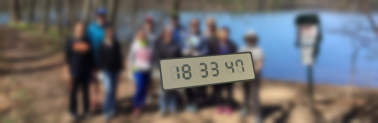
18,33,47
